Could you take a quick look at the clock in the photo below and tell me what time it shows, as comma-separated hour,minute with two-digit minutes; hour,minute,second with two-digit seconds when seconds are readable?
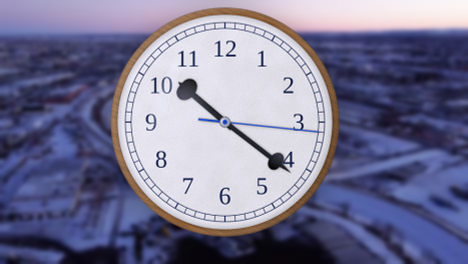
10,21,16
